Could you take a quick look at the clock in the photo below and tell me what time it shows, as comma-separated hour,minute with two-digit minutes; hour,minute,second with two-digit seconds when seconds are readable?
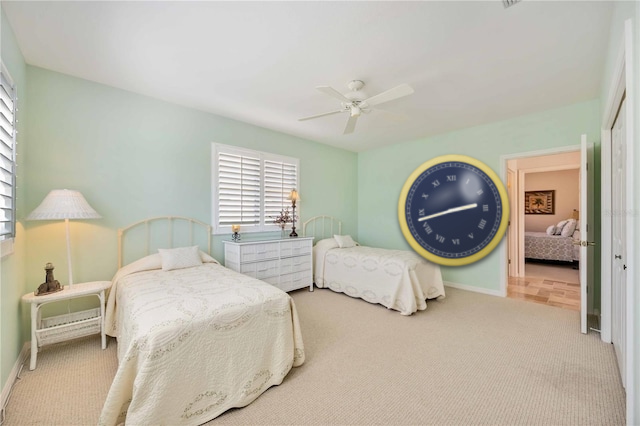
2,43
